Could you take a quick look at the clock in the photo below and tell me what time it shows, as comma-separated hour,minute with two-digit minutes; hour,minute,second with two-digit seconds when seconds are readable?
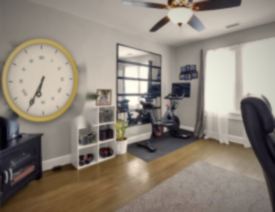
6,35
